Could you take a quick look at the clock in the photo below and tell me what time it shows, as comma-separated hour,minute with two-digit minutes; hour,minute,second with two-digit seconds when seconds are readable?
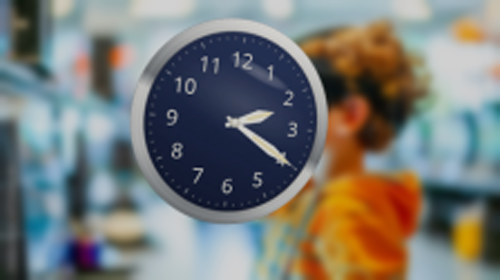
2,20
